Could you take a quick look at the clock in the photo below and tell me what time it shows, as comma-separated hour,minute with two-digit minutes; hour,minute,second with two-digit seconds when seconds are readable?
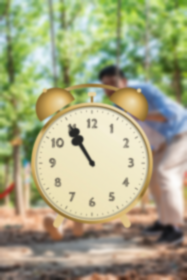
10,55
